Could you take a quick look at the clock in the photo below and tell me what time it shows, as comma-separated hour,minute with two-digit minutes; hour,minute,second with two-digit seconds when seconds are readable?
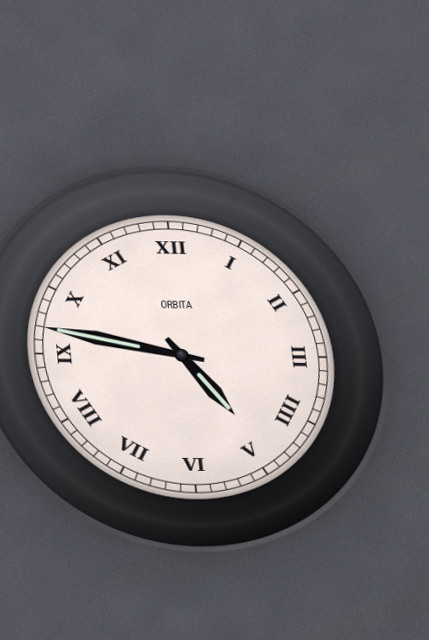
4,47
